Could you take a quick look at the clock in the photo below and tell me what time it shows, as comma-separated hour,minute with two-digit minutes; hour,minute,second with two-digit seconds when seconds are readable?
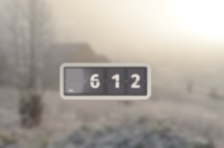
6,12
